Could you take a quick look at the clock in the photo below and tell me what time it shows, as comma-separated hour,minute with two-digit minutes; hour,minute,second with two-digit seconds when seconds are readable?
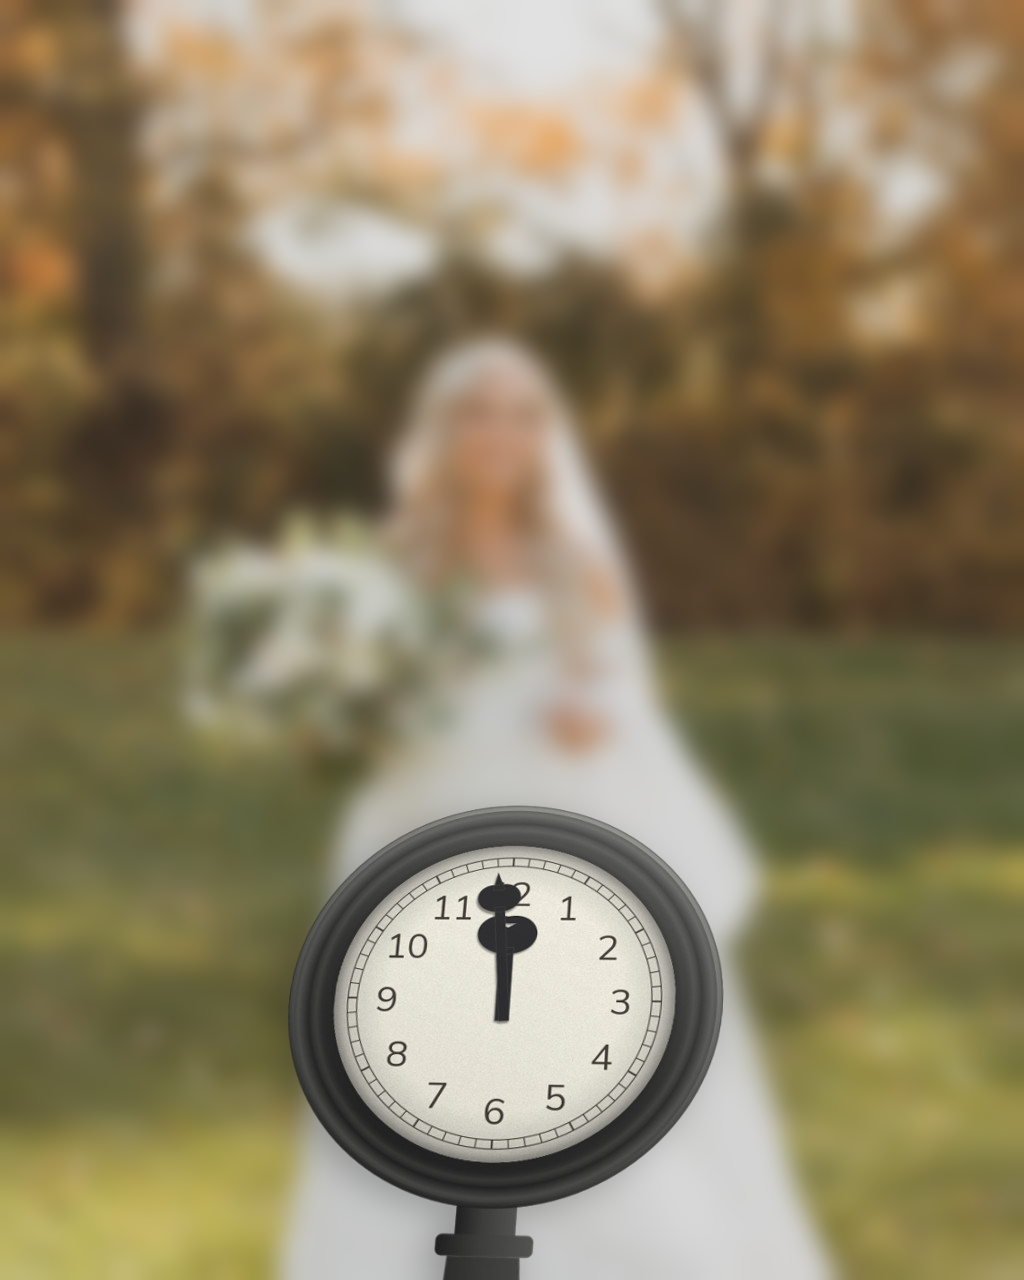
11,59
